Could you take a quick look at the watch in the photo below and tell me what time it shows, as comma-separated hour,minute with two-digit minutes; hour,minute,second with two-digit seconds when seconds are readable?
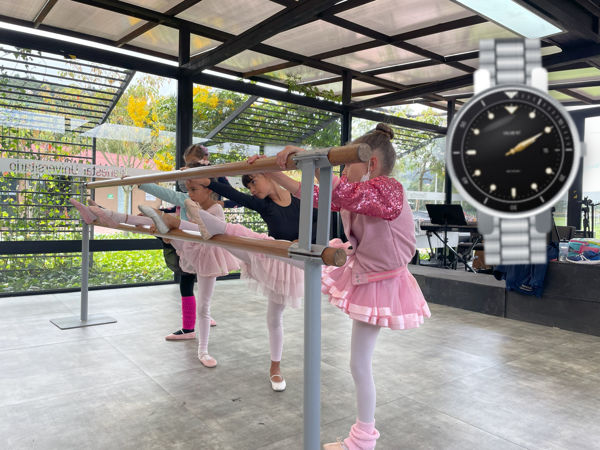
2,10
